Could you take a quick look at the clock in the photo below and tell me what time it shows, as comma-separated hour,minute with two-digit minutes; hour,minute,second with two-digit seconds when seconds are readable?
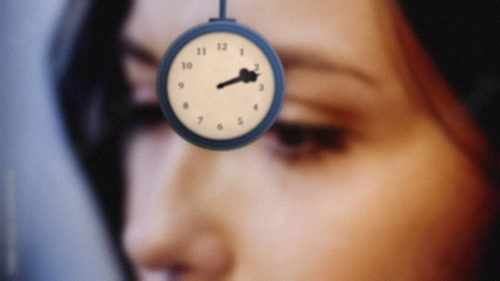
2,12
